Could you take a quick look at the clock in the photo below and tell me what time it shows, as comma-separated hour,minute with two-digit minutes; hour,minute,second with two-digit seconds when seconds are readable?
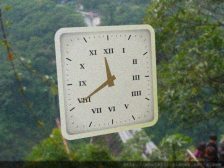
11,40
